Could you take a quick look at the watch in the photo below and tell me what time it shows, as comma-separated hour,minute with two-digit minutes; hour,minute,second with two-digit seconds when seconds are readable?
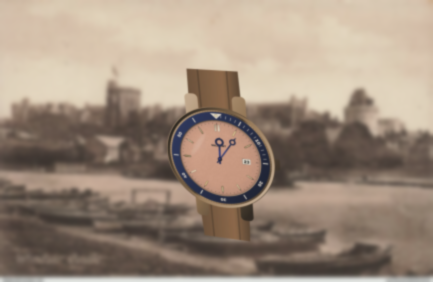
12,06
